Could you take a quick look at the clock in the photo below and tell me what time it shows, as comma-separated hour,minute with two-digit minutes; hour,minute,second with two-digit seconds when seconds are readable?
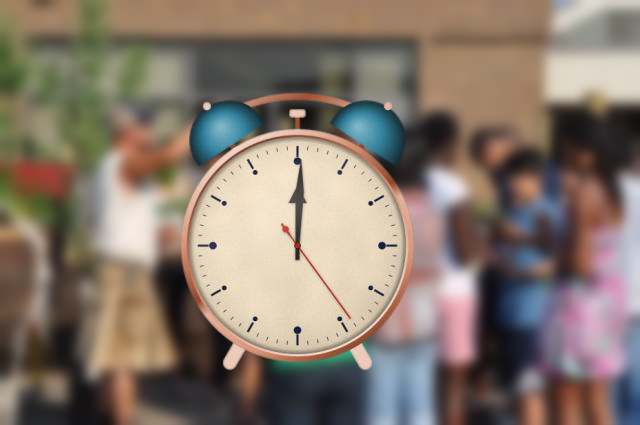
12,00,24
